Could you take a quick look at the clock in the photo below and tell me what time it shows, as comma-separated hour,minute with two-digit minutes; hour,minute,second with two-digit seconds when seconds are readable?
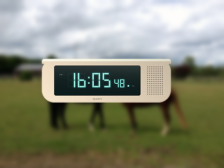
16,05,48
